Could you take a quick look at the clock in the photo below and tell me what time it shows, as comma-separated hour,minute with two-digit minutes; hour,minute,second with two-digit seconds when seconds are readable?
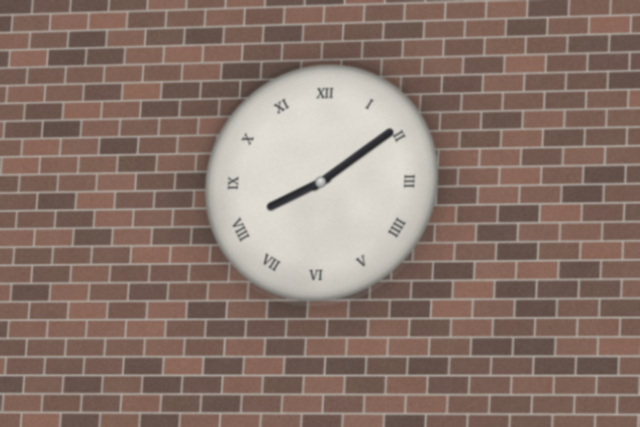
8,09
